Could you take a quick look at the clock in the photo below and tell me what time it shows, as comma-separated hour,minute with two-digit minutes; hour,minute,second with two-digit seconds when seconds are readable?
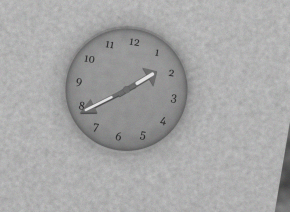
1,39
